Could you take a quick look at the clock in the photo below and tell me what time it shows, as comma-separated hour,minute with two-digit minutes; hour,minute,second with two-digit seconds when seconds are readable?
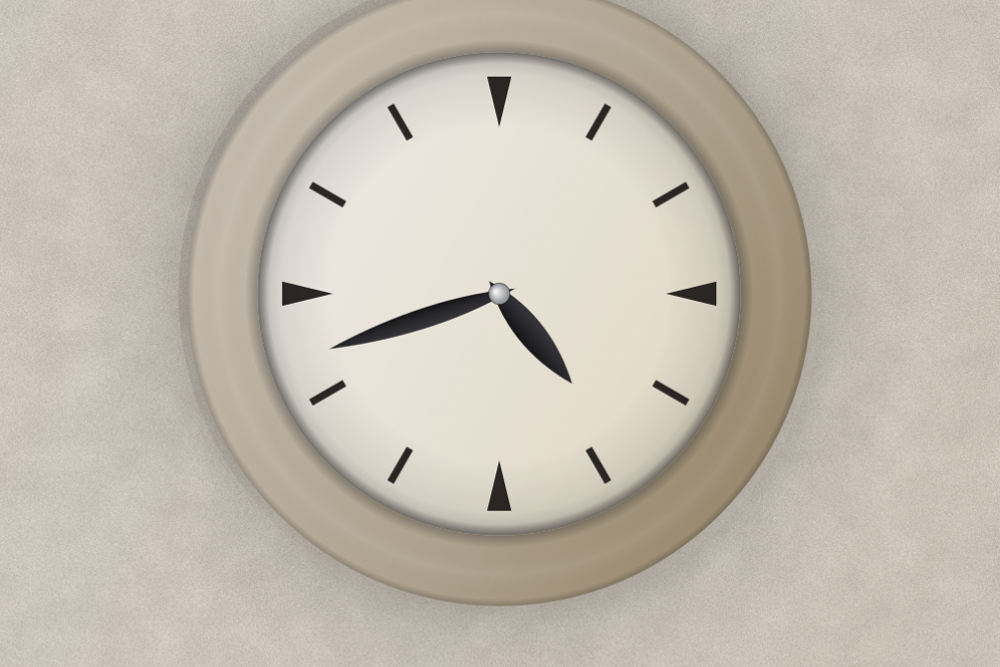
4,42
